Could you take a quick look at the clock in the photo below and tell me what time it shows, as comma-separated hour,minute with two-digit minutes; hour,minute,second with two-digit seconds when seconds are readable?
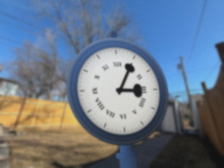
3,05
